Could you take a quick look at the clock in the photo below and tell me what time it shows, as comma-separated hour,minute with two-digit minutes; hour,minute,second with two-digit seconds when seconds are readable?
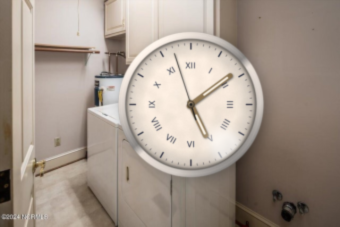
5,08,57
